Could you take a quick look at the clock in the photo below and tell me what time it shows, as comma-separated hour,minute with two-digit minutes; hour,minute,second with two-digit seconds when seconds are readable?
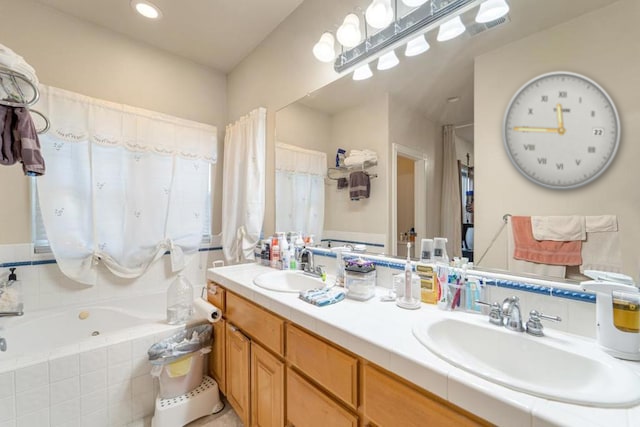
11,45
